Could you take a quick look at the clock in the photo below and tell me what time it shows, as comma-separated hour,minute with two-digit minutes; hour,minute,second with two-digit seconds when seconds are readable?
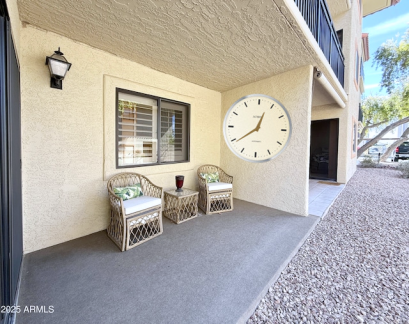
12,39
